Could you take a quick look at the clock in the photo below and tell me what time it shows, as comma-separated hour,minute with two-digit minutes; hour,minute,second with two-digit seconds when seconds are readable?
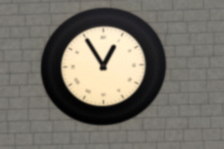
12,55
